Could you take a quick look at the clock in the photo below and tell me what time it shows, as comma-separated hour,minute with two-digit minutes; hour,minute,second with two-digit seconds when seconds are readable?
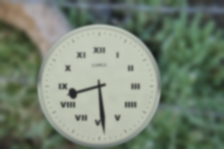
8,29
